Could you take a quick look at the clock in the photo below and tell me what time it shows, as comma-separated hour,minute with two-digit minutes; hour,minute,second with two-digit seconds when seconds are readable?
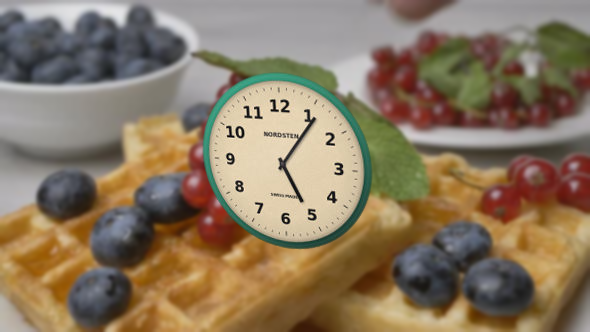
5,06
